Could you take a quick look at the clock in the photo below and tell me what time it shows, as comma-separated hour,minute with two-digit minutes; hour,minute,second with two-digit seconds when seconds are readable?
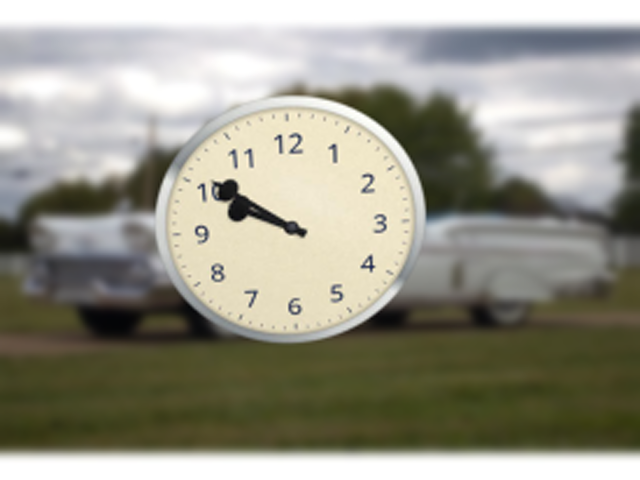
9,51
